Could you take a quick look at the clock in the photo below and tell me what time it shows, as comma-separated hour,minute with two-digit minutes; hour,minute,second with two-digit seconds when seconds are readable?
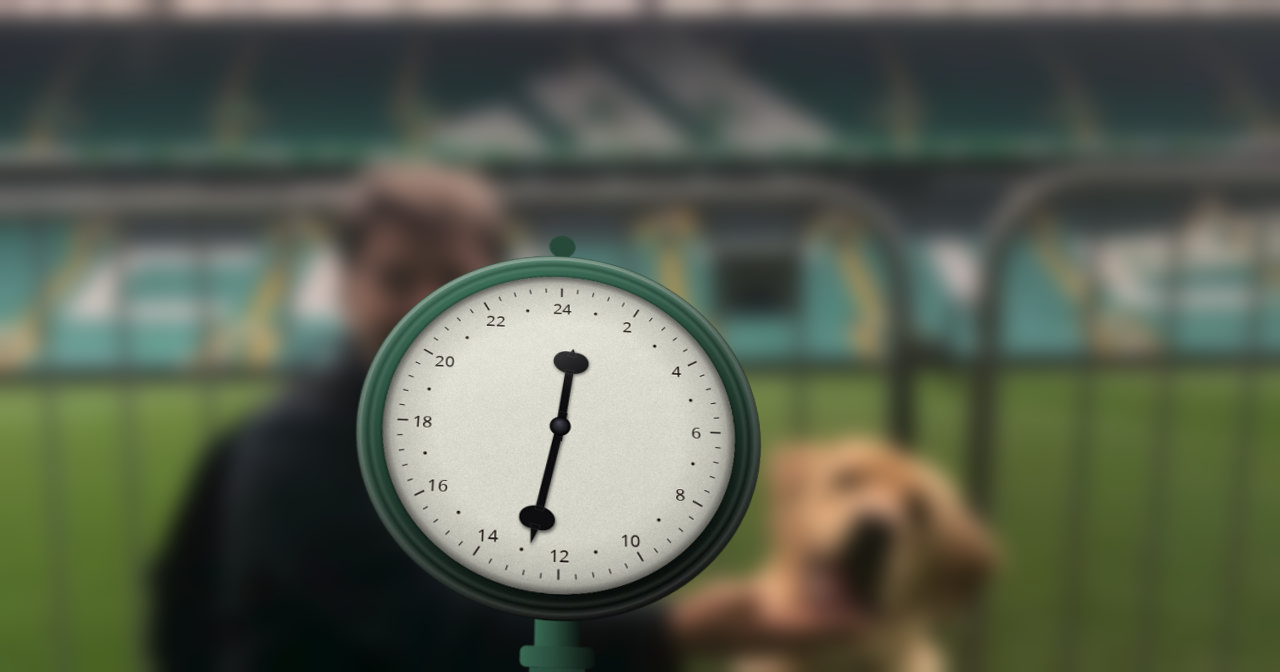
0,32
